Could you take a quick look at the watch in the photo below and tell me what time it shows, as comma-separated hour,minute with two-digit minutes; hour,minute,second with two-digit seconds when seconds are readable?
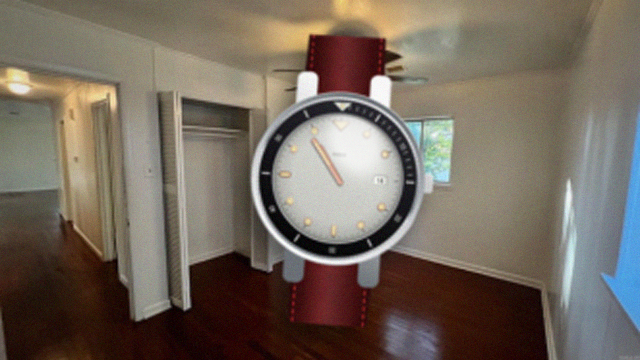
10,54
